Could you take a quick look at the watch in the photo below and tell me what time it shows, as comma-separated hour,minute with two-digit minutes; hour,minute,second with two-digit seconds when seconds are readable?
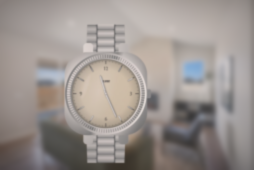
11,26
